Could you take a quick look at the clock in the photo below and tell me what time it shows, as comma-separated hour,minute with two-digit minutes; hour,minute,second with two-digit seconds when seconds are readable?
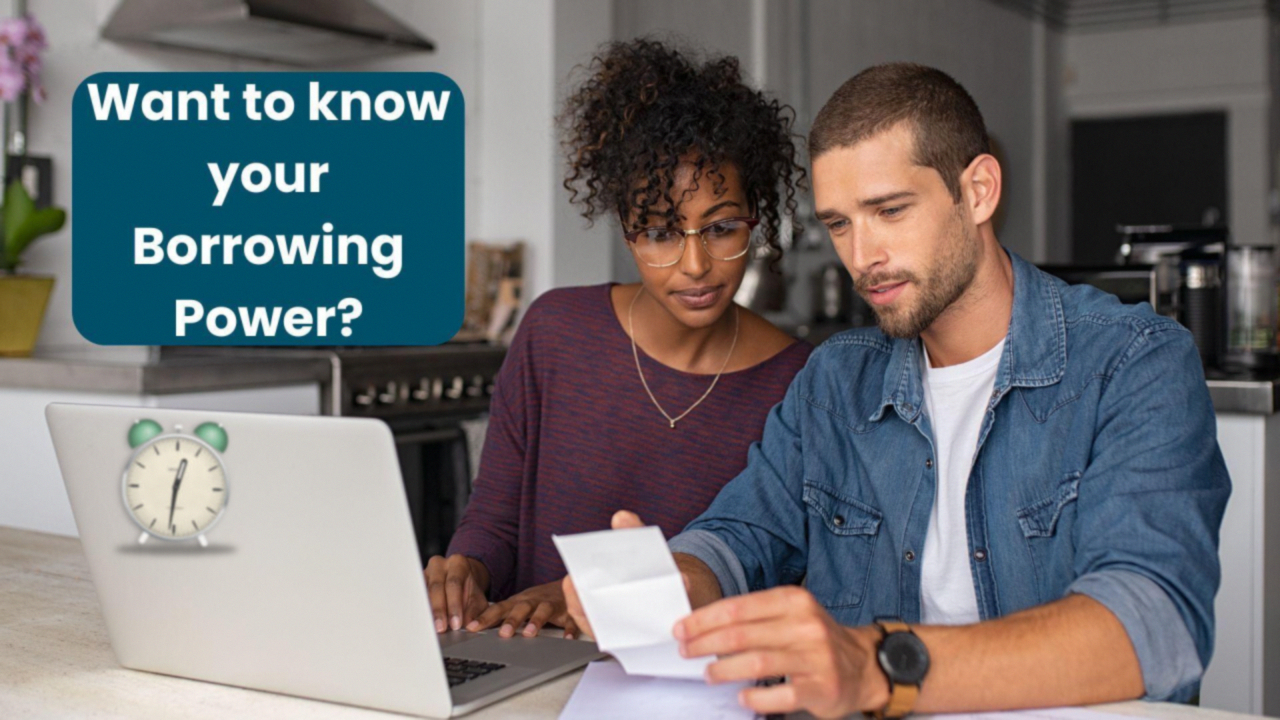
12,31
